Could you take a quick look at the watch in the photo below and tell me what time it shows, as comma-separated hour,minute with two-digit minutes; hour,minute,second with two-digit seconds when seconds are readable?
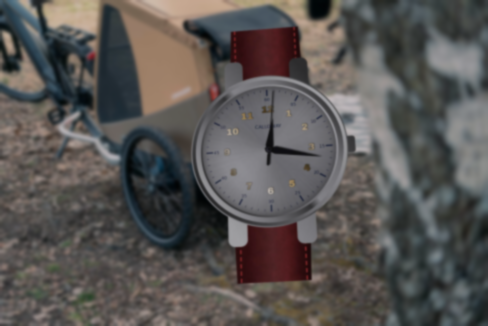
12,17,01
